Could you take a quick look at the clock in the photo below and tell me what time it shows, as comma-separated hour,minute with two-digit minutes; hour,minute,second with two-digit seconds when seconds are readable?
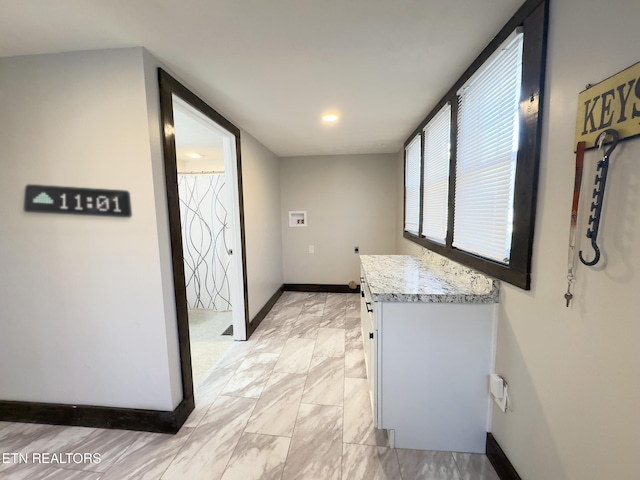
11,01
